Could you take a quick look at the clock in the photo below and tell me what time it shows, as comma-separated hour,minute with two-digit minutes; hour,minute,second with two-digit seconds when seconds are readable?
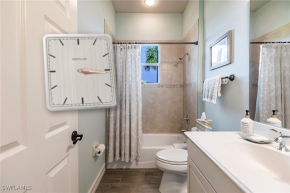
3,16
